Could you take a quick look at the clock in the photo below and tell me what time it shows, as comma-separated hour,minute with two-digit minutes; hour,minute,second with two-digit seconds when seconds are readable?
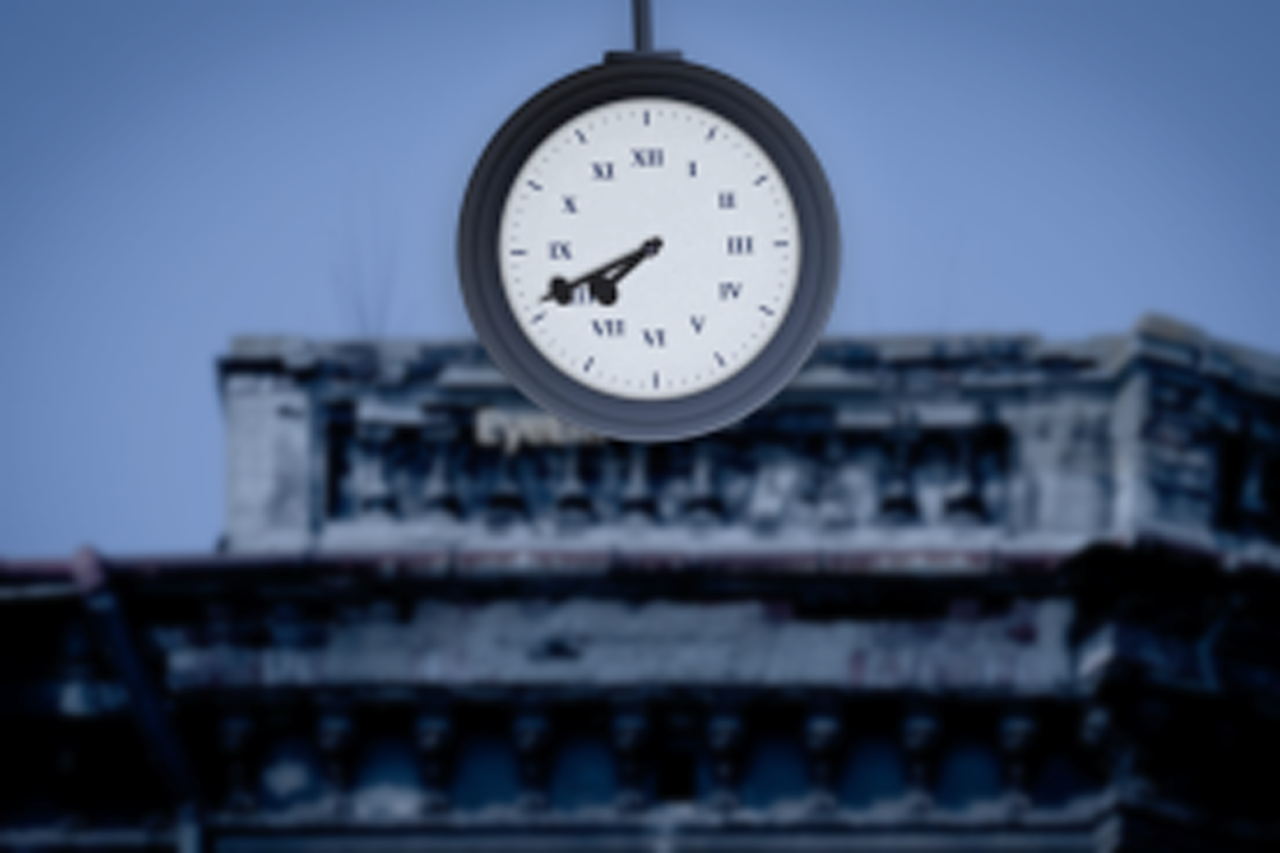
7,41
